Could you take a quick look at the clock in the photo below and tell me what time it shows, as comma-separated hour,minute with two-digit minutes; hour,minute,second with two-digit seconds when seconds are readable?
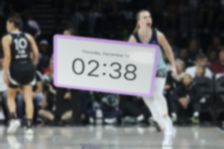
2,38
